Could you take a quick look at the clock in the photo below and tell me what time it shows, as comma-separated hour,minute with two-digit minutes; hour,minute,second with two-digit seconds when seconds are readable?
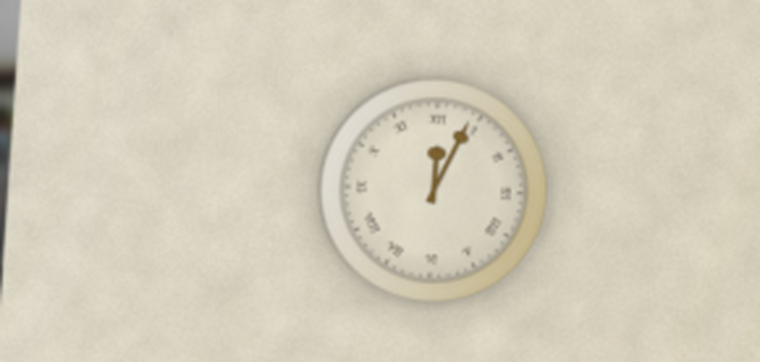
12,04
